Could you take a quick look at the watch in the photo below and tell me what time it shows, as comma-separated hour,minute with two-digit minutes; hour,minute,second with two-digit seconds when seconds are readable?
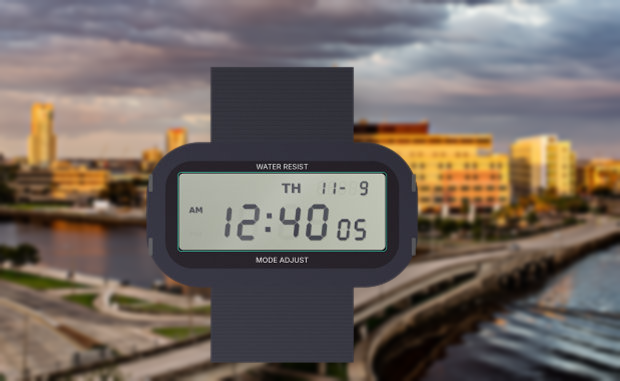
12,40,05
